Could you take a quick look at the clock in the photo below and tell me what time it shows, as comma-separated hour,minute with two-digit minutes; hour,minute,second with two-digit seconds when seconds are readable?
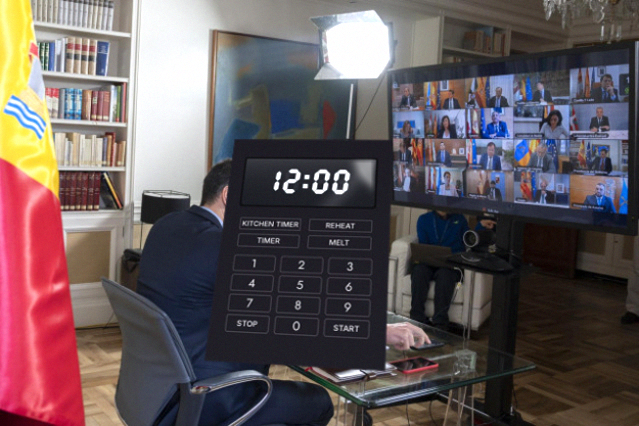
12,00
